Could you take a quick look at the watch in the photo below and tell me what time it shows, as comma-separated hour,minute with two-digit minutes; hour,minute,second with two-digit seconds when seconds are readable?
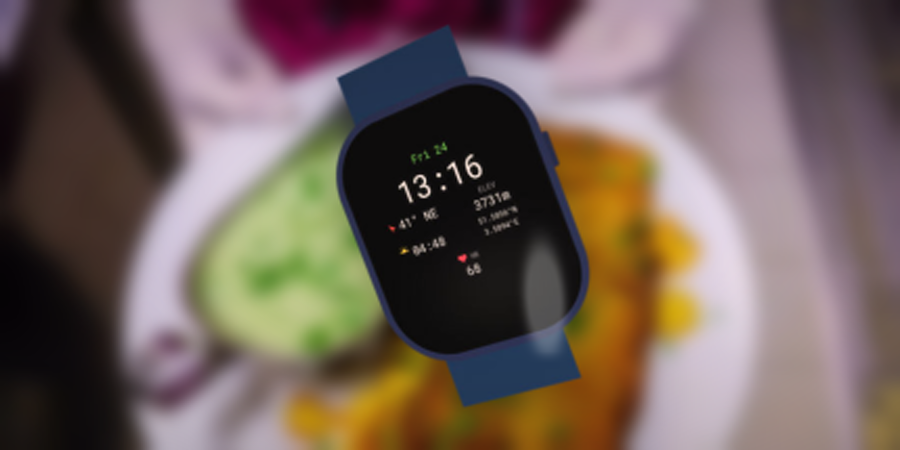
13,16
